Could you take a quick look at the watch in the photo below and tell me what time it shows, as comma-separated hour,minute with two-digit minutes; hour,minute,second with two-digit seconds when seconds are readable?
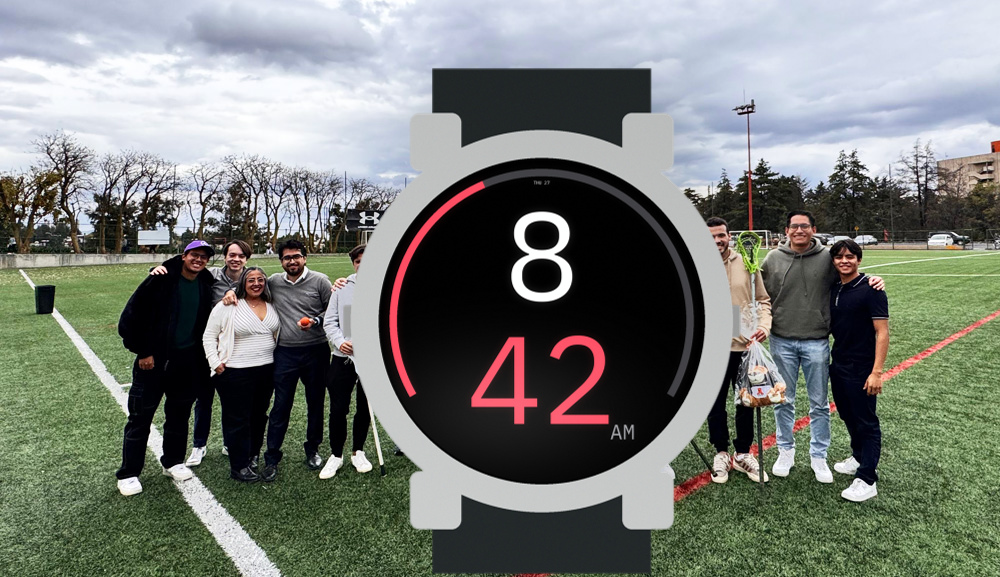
8,42
